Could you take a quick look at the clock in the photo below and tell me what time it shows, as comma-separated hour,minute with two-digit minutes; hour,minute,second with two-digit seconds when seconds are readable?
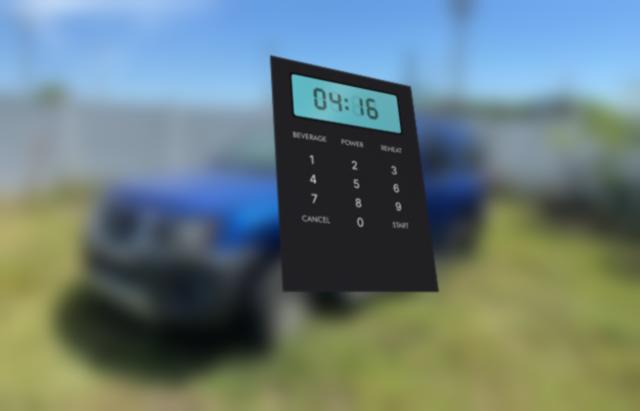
4,16
